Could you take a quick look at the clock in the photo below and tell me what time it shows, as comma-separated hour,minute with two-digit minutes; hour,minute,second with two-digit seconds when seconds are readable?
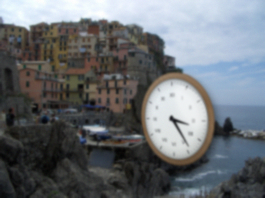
3,24
